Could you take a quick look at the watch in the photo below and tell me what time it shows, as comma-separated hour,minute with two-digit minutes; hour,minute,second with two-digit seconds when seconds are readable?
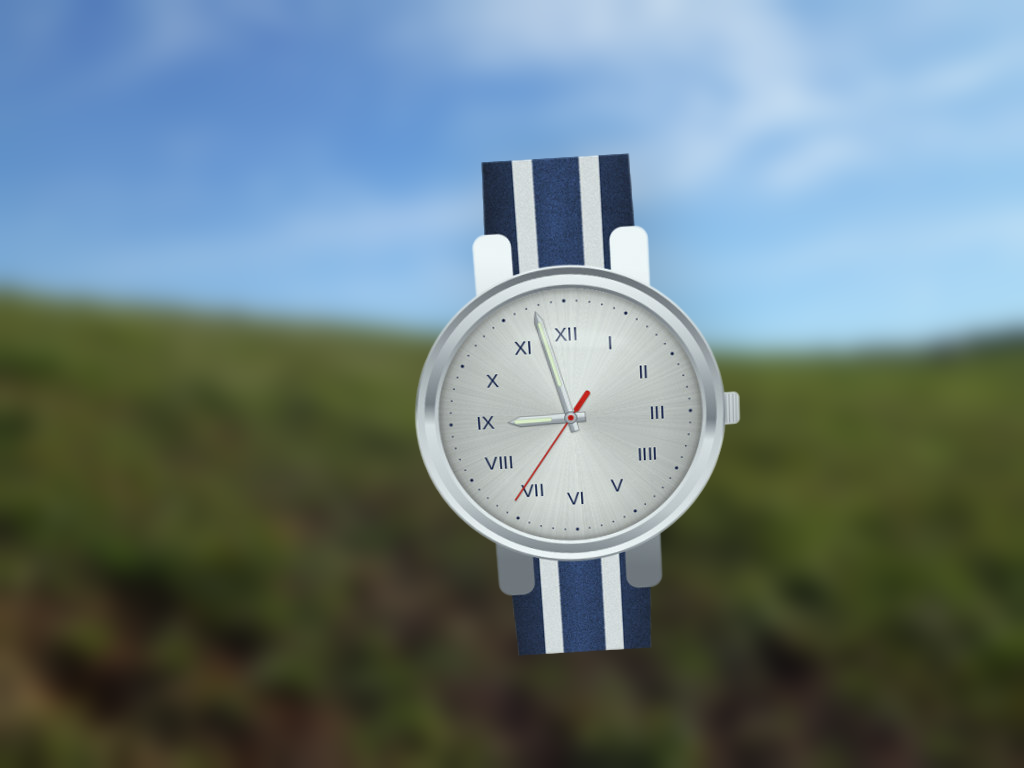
8,57,36
